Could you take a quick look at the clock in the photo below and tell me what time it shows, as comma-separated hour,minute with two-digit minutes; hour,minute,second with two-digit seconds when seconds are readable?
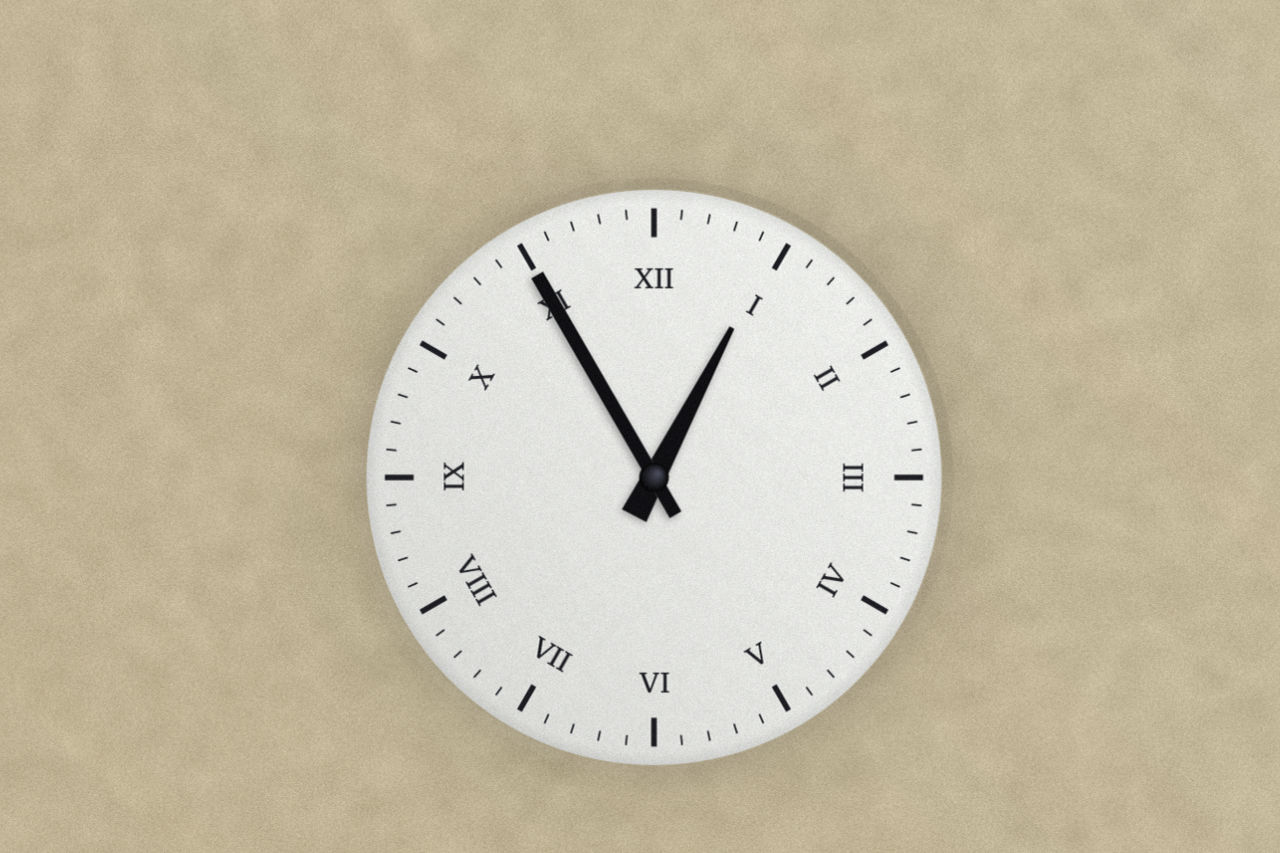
12,55
